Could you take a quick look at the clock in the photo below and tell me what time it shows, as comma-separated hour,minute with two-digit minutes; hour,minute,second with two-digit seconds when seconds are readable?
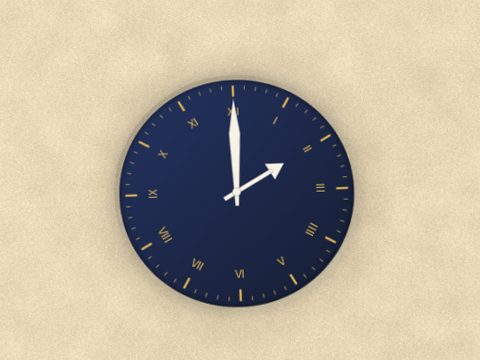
2,00
